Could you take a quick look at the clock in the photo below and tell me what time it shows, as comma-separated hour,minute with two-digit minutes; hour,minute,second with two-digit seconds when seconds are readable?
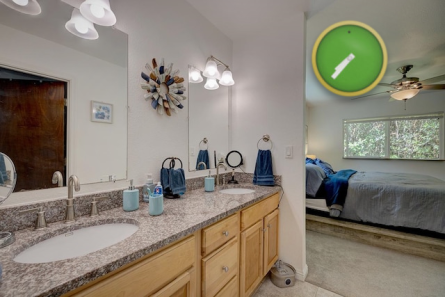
7,37
